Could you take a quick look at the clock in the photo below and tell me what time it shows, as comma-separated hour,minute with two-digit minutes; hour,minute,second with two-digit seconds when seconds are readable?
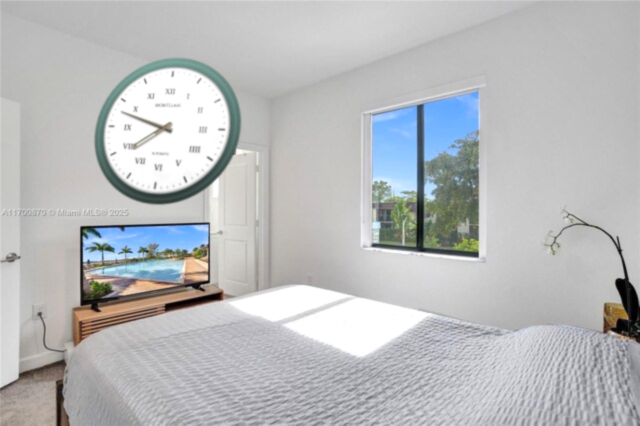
7,48
